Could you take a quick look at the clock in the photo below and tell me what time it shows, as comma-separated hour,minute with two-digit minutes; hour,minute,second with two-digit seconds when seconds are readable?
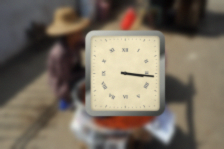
3,16
